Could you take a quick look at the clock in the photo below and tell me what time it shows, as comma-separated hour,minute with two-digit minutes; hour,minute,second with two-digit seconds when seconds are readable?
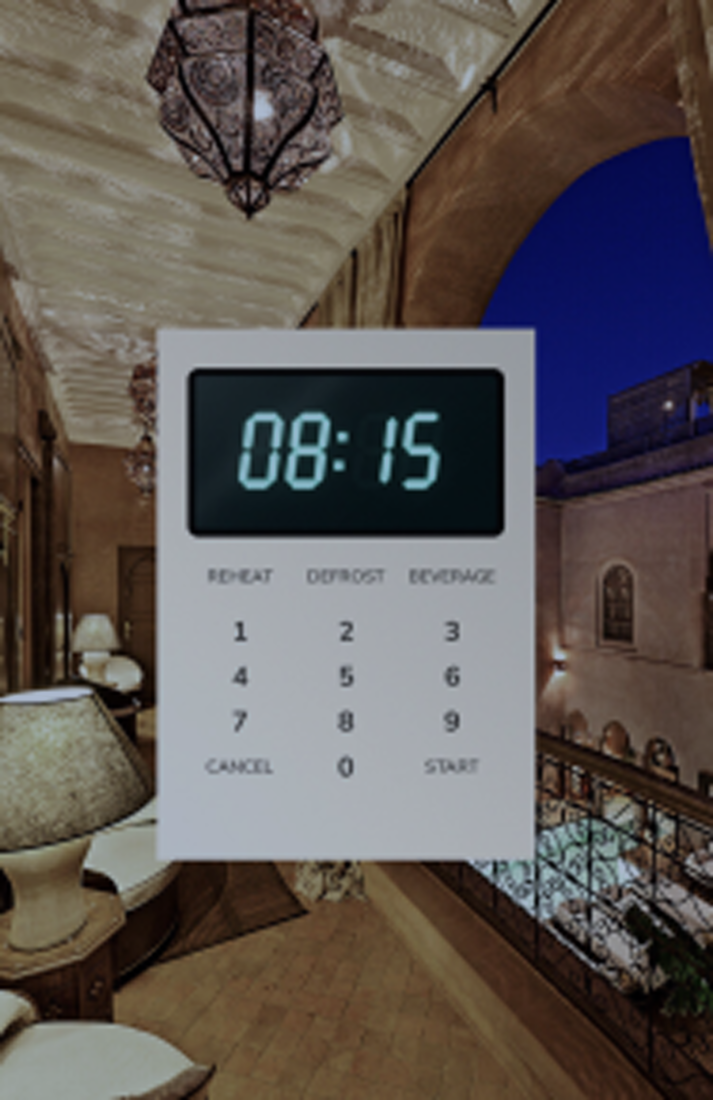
8,15
